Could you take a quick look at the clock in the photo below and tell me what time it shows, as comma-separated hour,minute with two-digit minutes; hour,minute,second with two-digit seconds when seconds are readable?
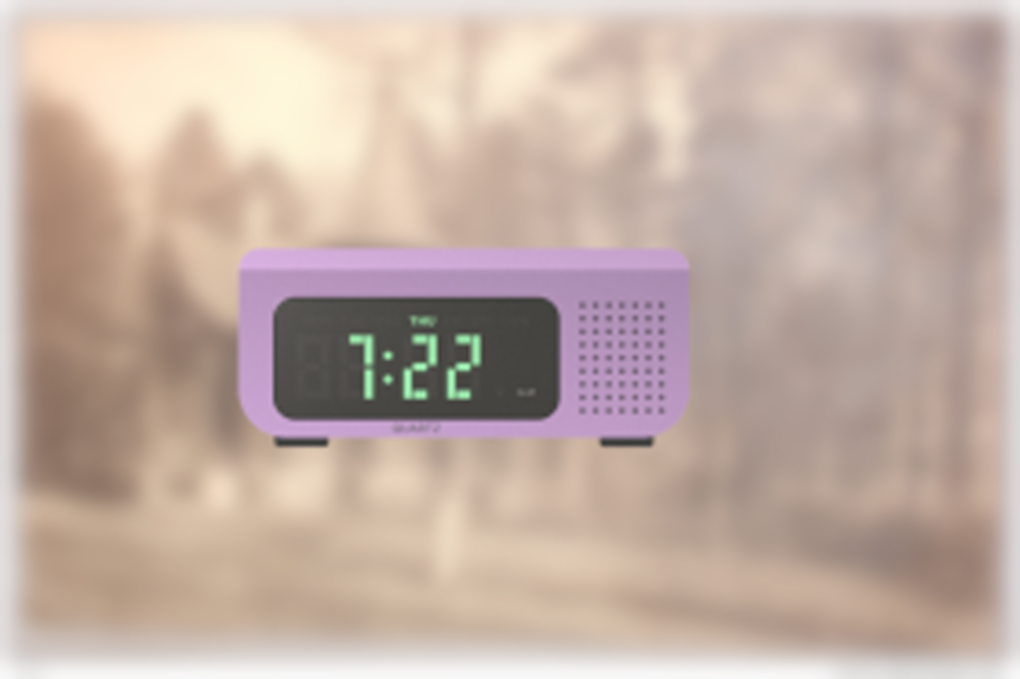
7,22
